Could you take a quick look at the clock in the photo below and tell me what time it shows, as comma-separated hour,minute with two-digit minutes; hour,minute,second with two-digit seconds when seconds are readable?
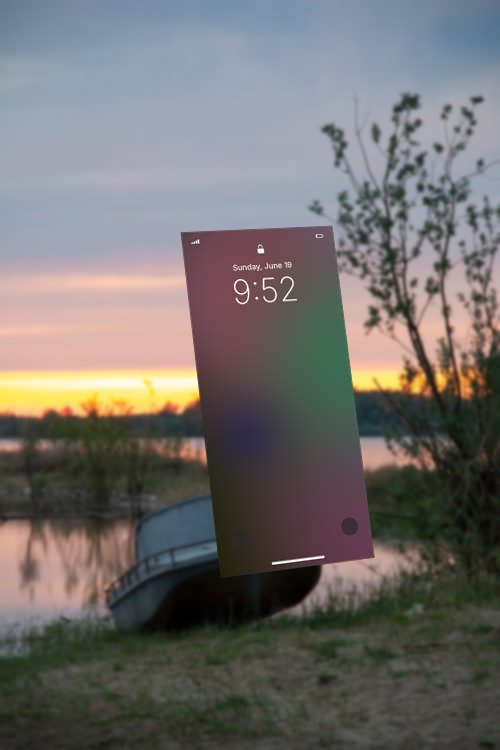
9,52
